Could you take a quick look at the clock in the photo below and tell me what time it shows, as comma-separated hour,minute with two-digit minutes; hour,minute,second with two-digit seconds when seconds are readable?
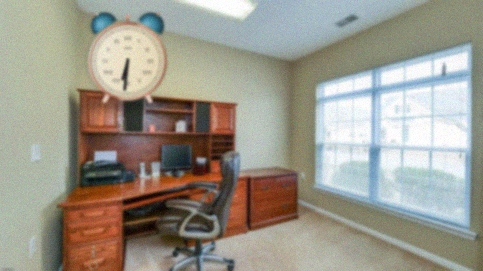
6,31
